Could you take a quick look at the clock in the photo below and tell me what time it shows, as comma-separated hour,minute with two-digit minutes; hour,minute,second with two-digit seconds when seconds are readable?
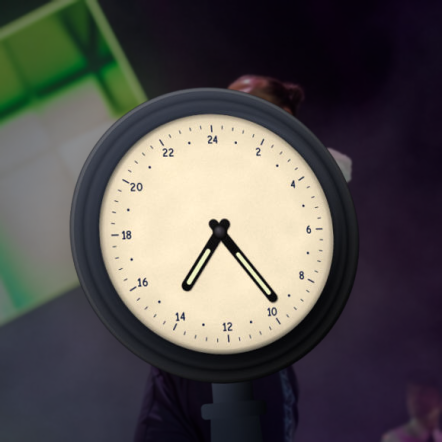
14,24
